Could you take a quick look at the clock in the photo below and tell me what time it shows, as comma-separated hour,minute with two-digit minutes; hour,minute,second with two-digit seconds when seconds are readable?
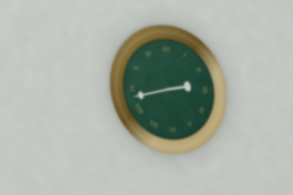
2,43
